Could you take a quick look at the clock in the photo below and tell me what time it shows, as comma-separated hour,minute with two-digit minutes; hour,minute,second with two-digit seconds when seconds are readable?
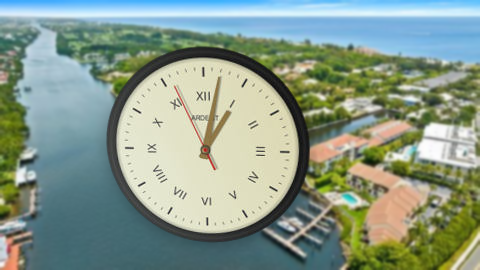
1,01,56
